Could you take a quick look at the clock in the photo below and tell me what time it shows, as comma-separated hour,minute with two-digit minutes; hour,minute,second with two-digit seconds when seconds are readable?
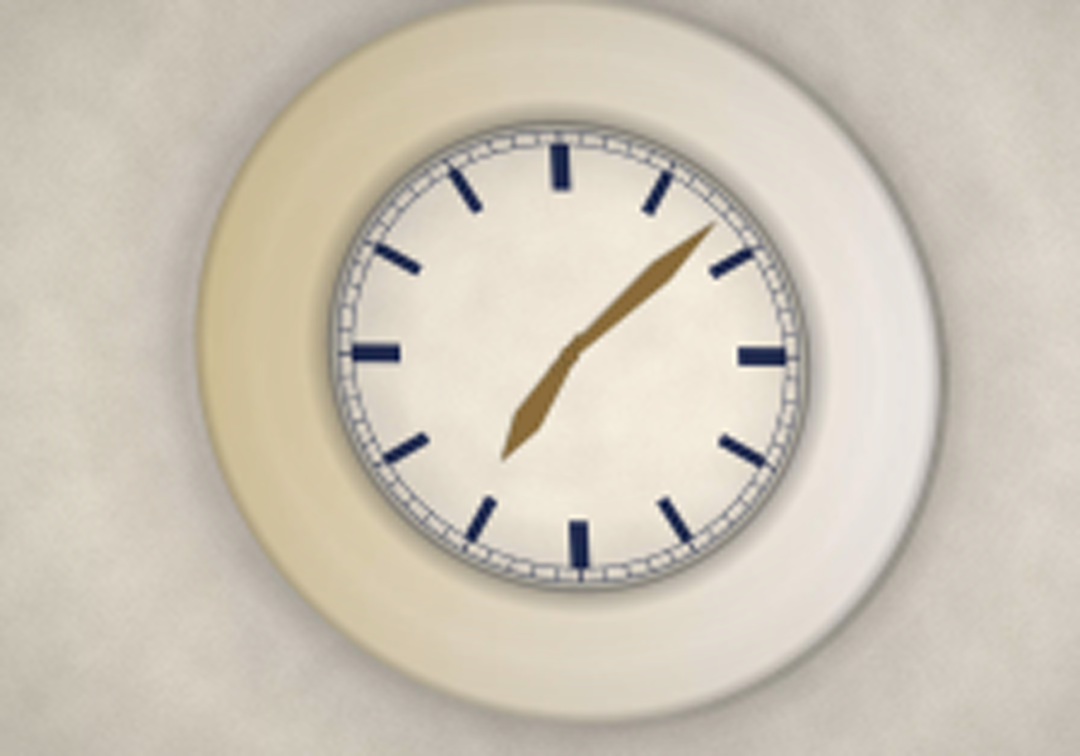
7,08
